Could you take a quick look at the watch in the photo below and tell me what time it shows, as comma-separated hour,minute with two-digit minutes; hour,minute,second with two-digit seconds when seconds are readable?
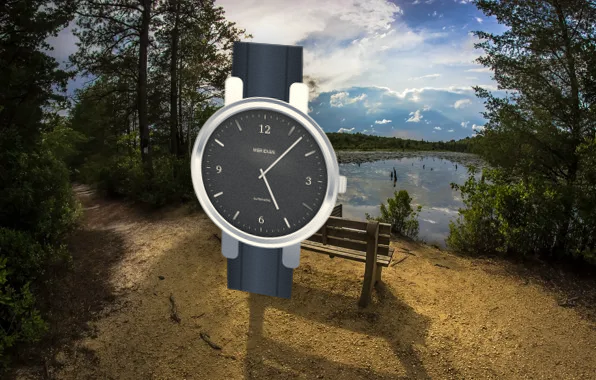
5,07
